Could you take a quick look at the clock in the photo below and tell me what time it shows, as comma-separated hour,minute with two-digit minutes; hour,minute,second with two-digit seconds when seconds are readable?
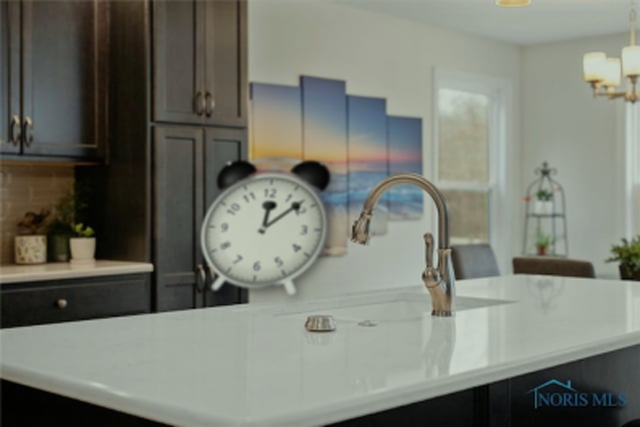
12,08
